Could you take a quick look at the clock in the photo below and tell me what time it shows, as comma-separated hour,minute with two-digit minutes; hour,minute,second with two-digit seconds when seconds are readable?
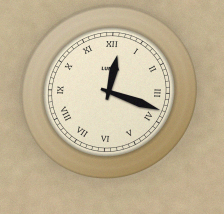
12,18
